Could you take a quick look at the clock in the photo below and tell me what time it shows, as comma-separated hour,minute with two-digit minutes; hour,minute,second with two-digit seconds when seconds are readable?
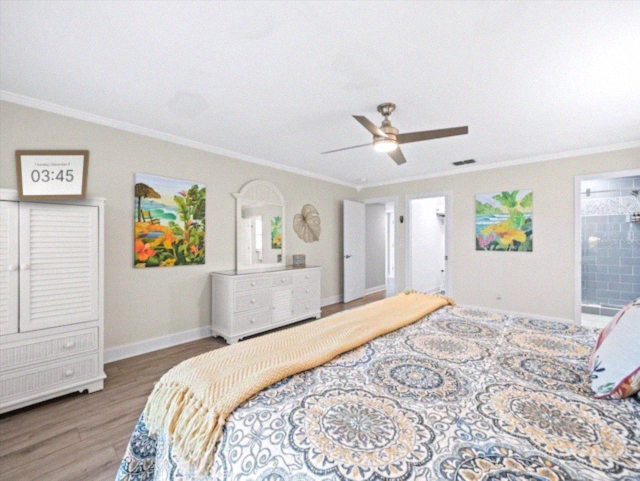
3,45
